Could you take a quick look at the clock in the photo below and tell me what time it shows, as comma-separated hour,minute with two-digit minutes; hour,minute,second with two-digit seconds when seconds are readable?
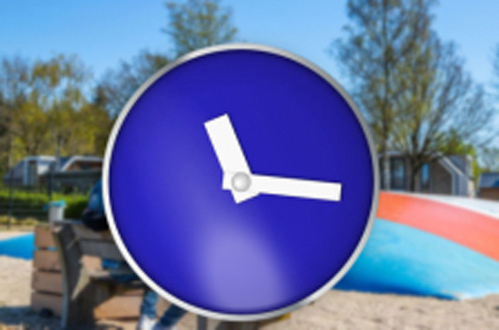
11,16
